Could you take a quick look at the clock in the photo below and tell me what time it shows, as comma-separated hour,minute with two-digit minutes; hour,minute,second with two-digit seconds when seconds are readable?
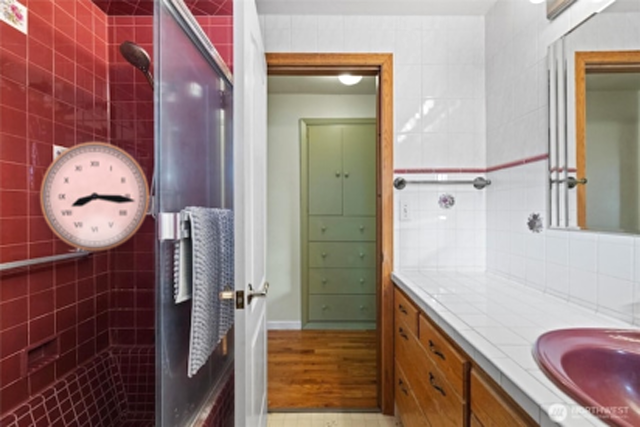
8,16
